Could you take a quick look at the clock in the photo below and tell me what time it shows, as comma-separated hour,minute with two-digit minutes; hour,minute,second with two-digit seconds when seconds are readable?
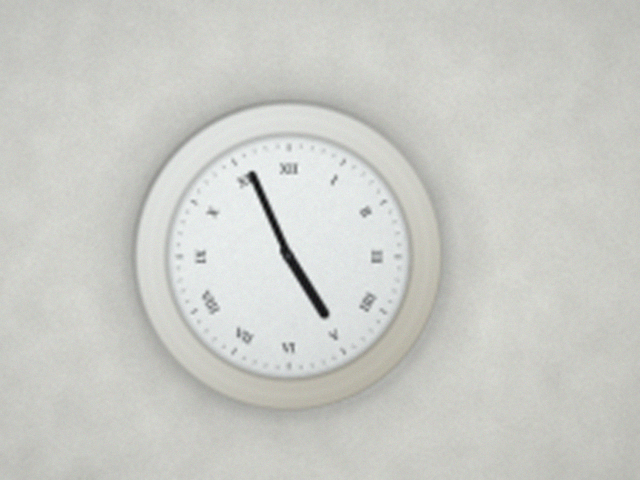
4,56
